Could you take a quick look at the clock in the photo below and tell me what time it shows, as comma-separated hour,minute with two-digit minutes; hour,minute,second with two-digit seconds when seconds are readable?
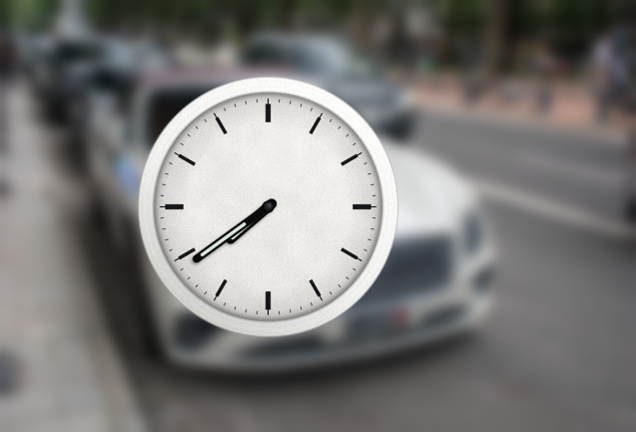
7,39
